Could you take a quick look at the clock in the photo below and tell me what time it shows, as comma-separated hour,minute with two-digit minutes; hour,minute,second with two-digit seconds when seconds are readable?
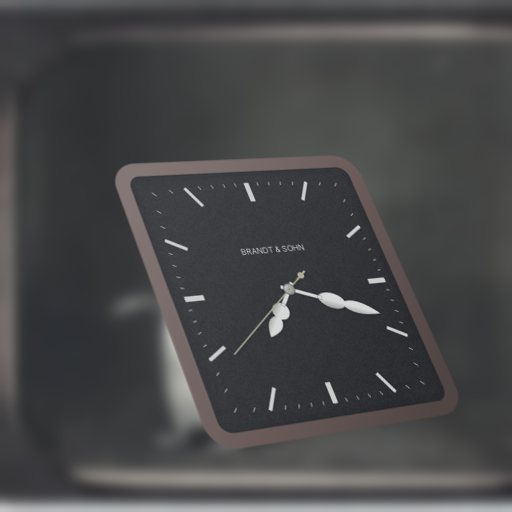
7,18,39
